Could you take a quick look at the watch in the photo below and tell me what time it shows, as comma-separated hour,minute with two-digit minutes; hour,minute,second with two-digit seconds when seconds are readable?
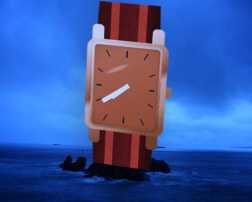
7,39
